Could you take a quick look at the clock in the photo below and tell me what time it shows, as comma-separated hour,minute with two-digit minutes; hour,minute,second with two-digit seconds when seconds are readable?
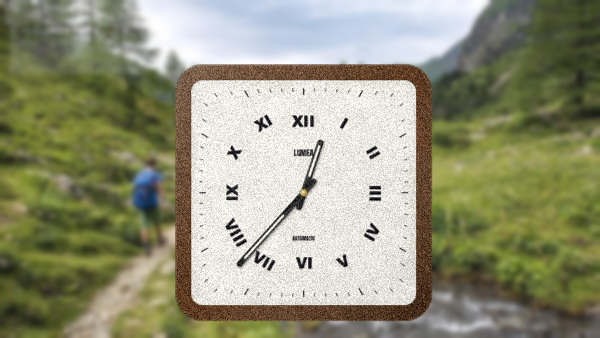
12,37
